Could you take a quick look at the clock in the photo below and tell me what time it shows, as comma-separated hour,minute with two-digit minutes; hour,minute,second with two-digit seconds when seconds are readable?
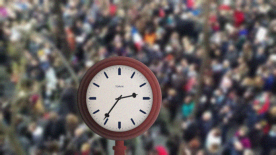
2,36
